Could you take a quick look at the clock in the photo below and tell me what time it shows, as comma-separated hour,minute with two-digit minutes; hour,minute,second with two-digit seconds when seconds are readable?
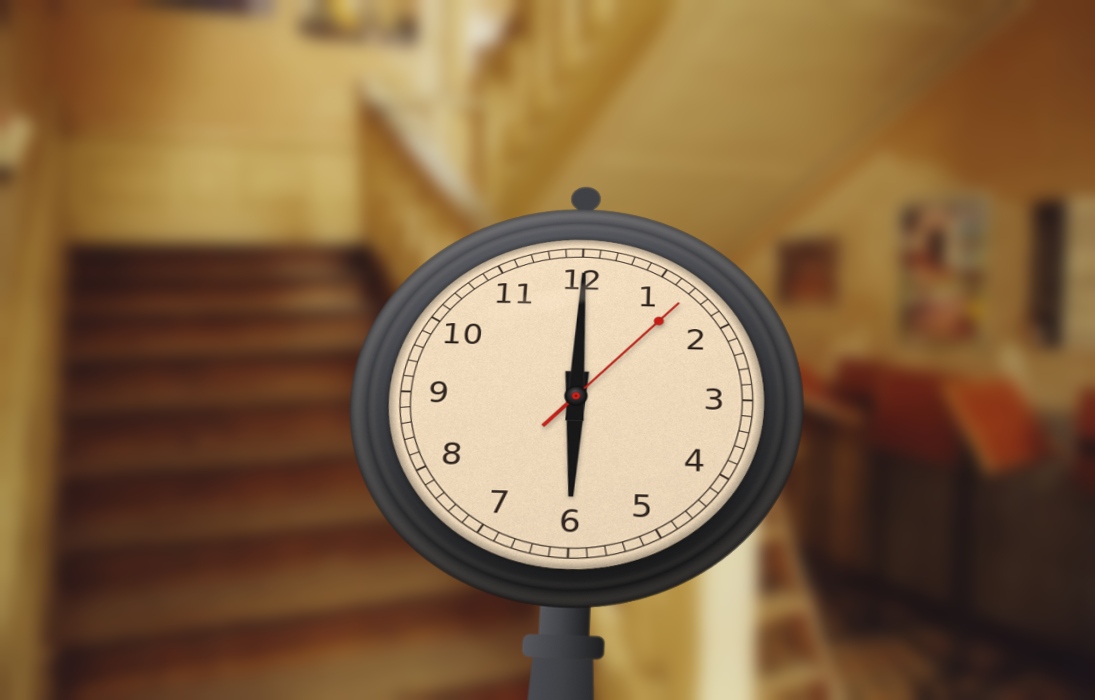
6,00,07
